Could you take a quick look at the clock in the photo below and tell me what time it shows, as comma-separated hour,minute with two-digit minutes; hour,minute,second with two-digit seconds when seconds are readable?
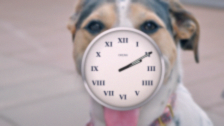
2,10
